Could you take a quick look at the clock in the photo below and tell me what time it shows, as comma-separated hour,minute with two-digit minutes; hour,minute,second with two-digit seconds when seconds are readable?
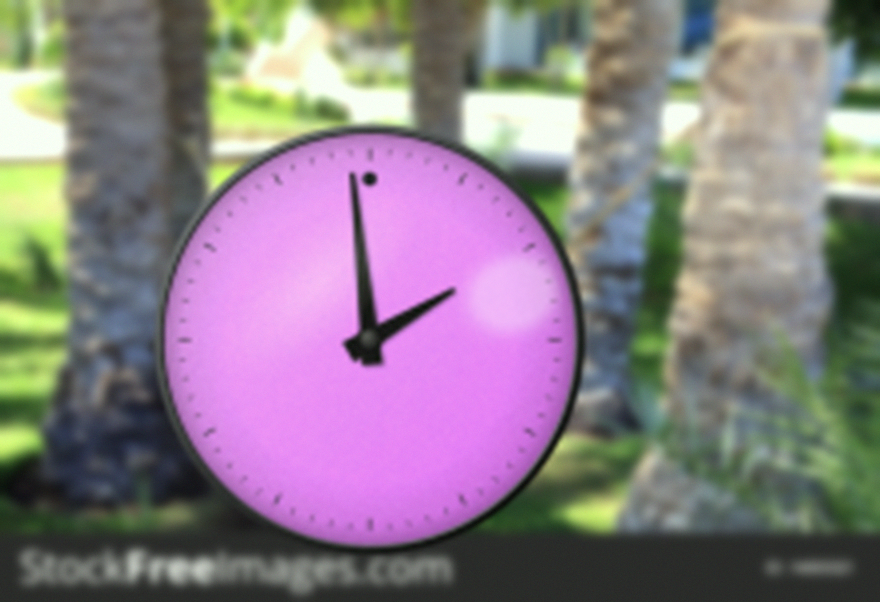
1,59
